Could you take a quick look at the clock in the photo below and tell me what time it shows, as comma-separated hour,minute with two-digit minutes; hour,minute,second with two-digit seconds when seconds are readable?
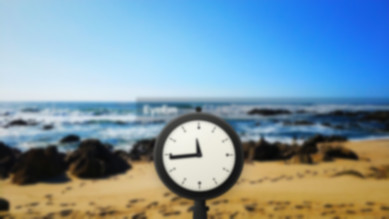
11,44
